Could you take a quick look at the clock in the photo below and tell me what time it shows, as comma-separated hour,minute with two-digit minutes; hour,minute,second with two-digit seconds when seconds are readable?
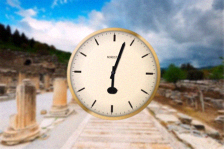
6,03
